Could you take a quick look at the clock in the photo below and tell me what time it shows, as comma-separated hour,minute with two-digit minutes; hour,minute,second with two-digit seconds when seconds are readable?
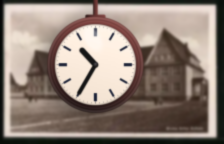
10,35
